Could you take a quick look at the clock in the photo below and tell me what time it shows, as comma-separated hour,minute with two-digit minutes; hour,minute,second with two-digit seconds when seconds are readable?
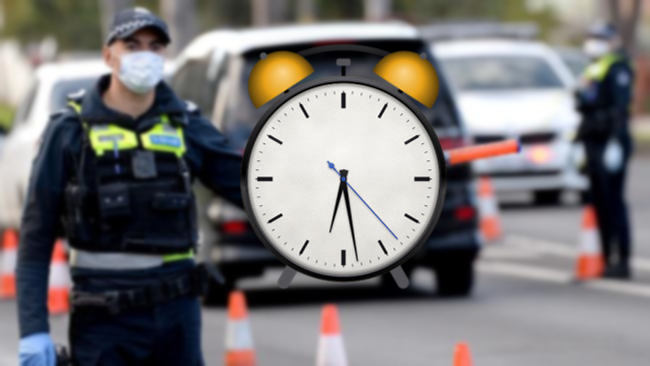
6,28,23
